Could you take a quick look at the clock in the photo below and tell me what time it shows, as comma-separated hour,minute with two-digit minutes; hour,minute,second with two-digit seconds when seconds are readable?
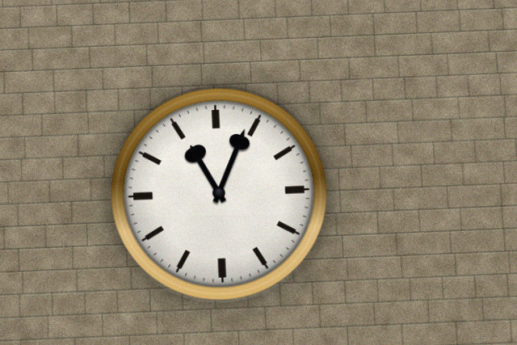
11,04
